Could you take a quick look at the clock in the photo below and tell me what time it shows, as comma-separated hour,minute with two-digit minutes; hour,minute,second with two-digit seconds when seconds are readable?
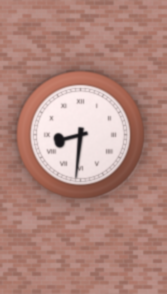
8,31
